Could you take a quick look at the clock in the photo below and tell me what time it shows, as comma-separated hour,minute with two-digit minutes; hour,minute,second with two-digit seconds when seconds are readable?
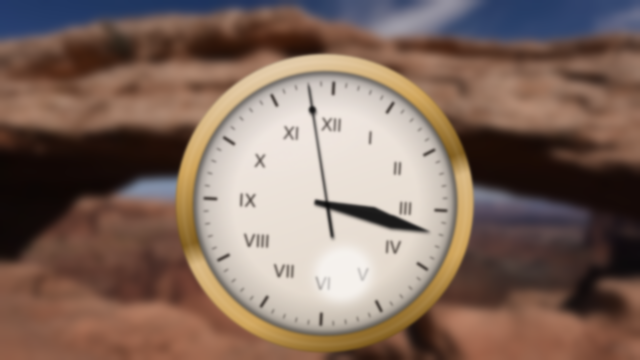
3,16,58
